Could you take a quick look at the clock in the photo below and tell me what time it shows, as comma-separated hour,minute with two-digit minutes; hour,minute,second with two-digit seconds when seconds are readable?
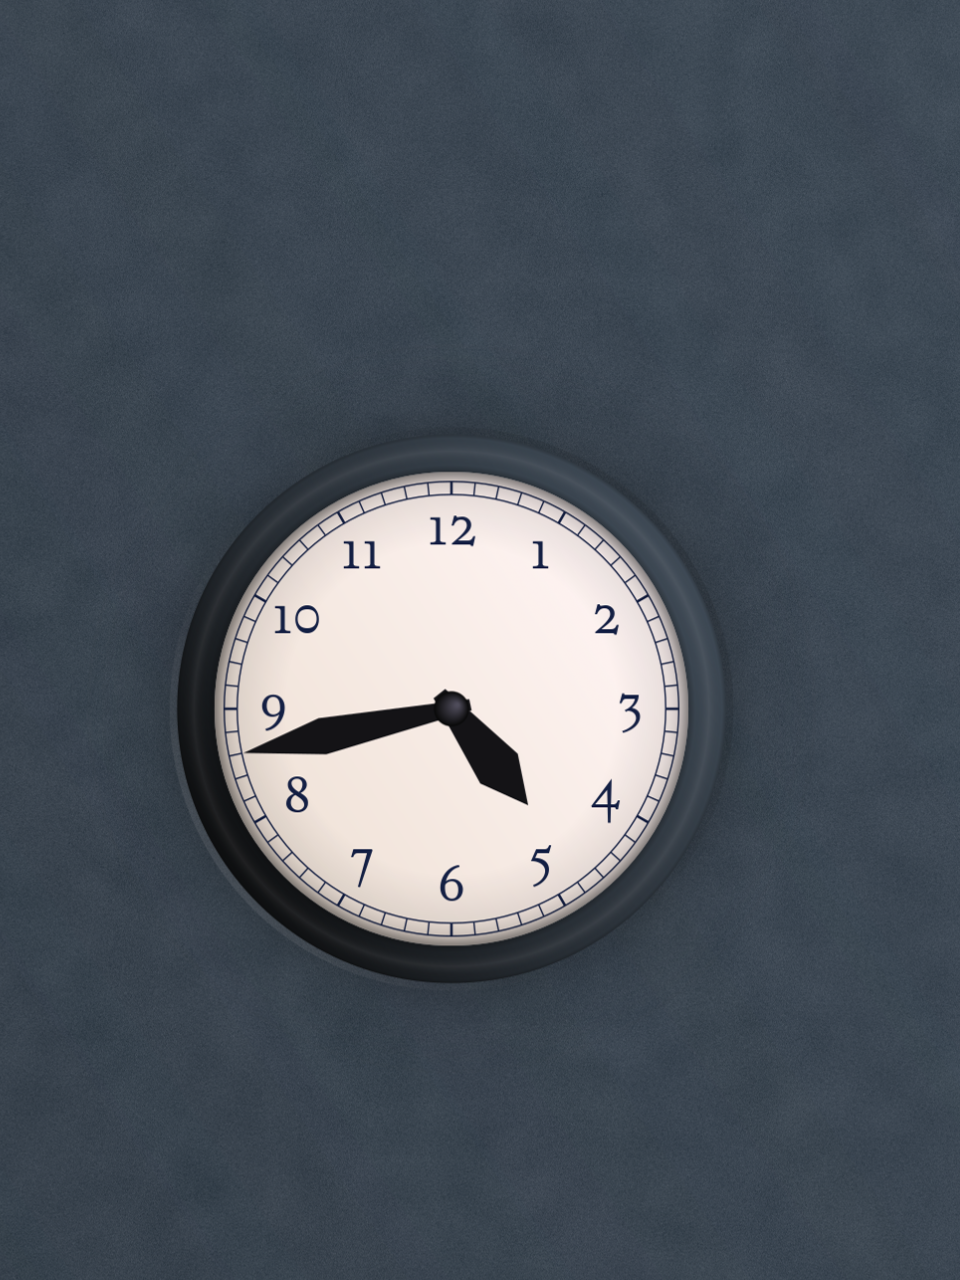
4,43
